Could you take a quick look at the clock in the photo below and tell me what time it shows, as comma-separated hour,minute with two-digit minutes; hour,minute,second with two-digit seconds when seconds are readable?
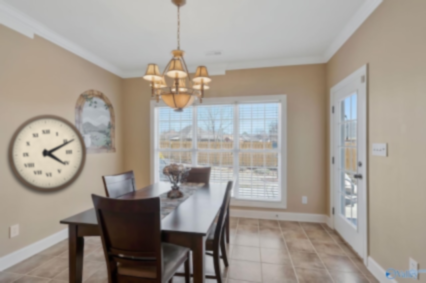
4,11
